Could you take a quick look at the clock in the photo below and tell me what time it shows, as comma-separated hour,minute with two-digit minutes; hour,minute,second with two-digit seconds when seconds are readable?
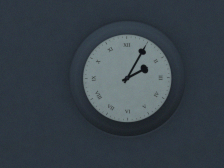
2,05
